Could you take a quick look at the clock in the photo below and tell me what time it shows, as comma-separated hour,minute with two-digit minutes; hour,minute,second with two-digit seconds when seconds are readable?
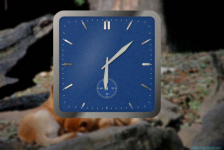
6,08
